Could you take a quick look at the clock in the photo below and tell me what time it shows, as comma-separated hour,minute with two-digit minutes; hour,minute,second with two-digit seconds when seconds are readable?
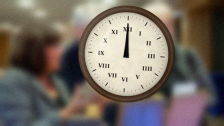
12,00
